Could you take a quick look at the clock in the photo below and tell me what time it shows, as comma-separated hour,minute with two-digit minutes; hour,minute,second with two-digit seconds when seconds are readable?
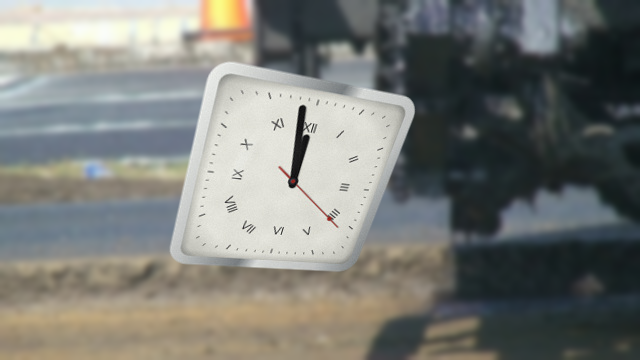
11,58,21
